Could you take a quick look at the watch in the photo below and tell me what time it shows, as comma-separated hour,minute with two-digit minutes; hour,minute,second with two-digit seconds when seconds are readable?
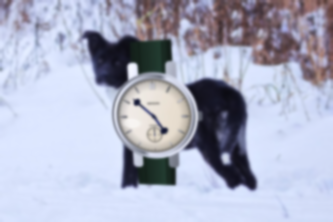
4,52
